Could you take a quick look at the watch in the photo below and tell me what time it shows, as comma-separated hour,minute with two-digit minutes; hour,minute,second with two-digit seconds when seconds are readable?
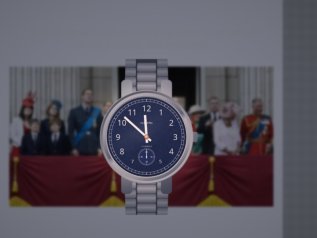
11,52
